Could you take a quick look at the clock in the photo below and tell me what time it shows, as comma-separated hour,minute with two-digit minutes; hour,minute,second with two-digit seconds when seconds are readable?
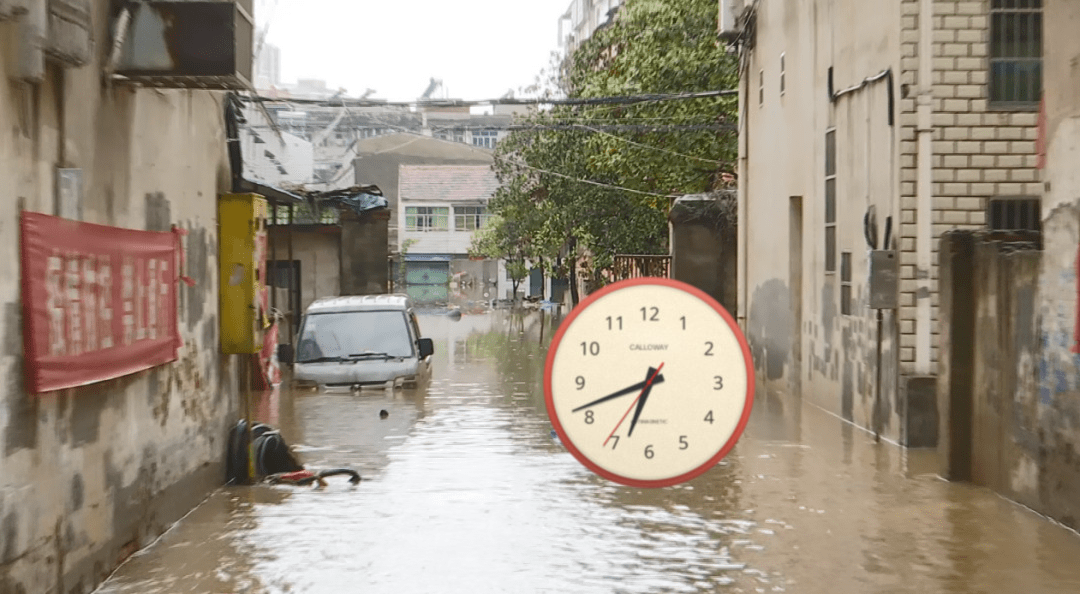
6,41,36
